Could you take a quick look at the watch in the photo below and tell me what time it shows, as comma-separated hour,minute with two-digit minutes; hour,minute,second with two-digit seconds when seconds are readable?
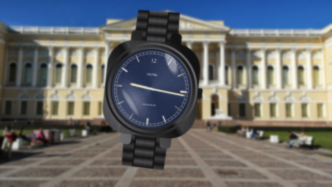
9,16
